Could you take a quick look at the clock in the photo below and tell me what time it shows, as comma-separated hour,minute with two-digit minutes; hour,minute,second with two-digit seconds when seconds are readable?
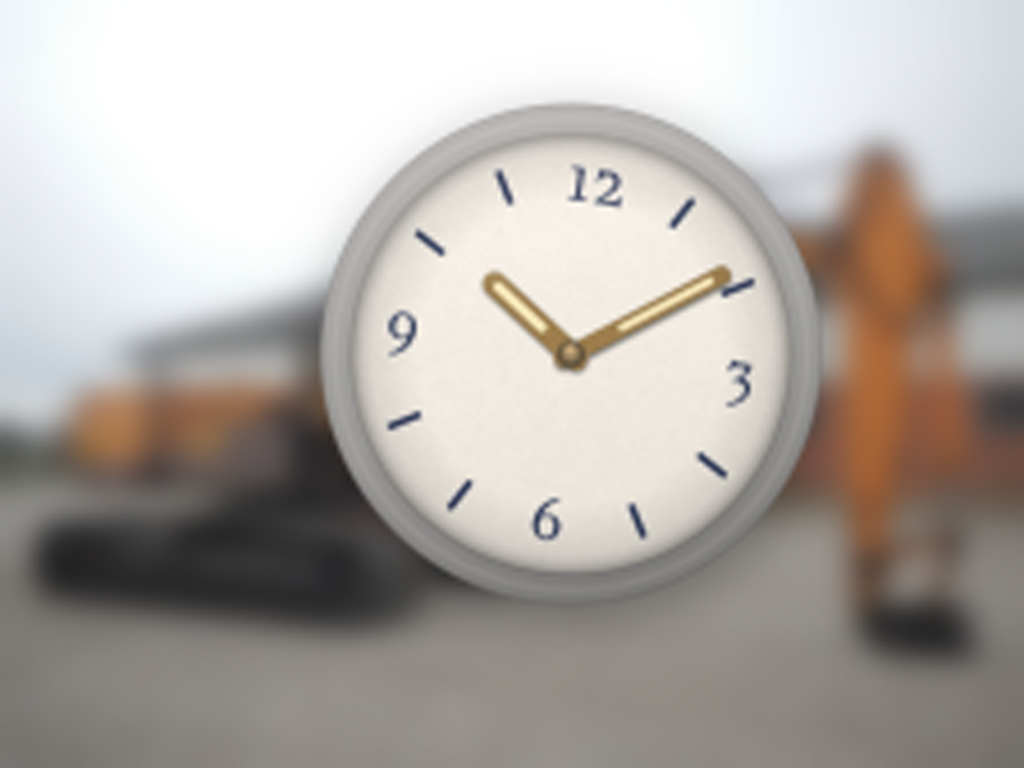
10,09
